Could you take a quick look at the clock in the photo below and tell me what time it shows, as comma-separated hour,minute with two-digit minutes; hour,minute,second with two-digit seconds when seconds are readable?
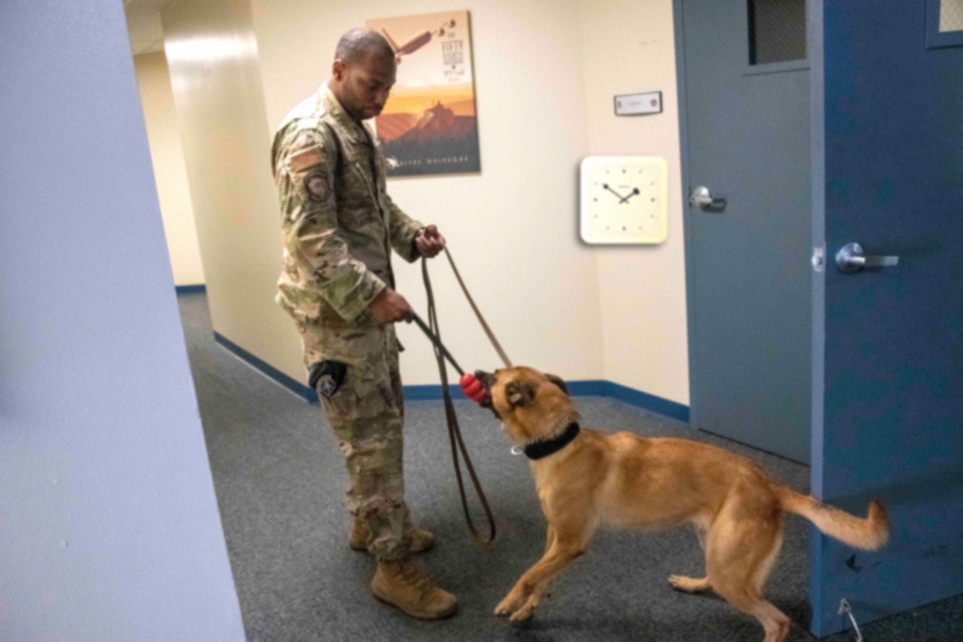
1,51
